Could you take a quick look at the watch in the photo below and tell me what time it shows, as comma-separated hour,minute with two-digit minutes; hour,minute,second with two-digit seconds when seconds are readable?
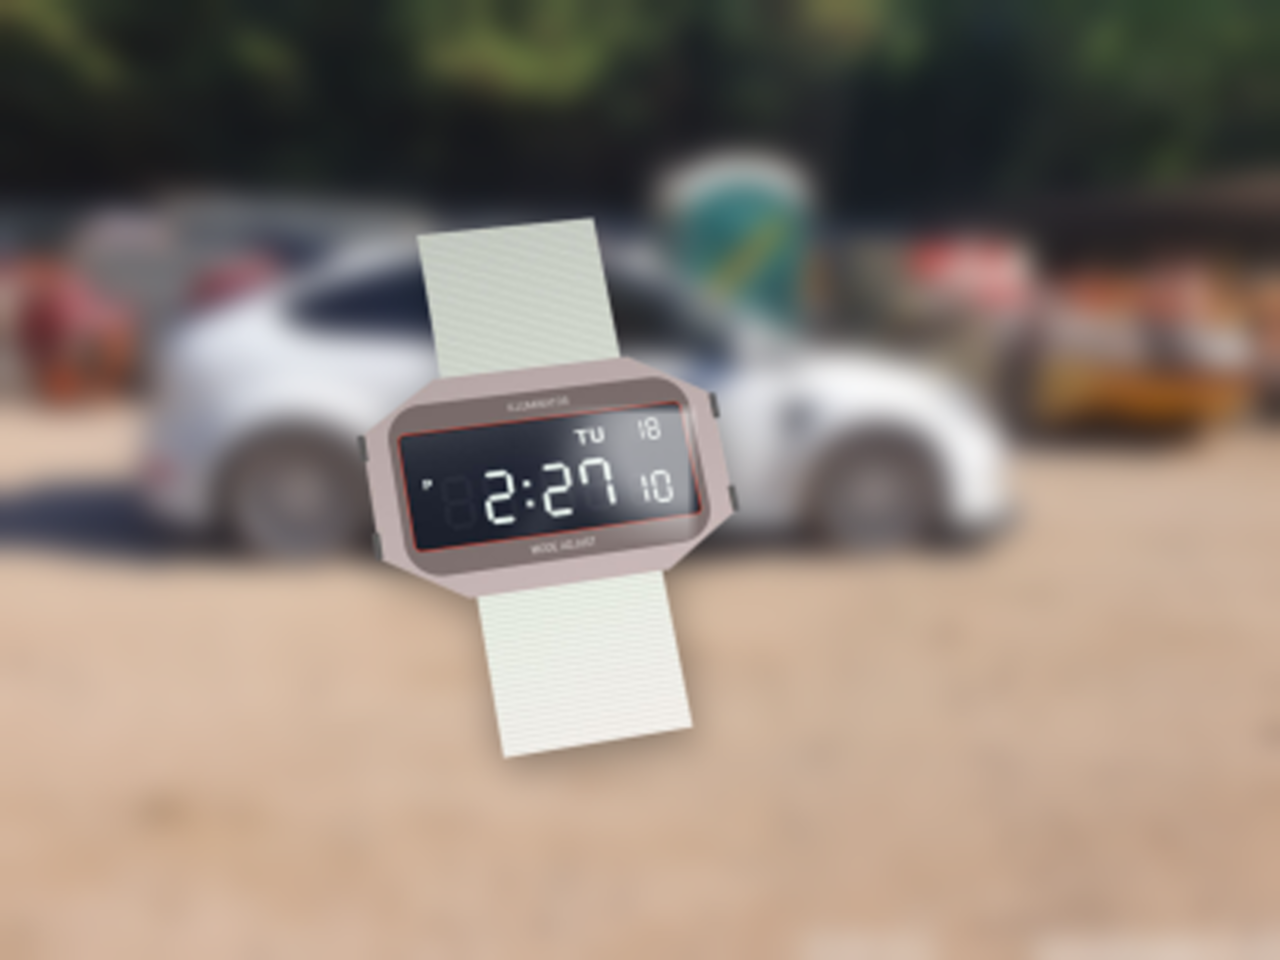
2,27,10
